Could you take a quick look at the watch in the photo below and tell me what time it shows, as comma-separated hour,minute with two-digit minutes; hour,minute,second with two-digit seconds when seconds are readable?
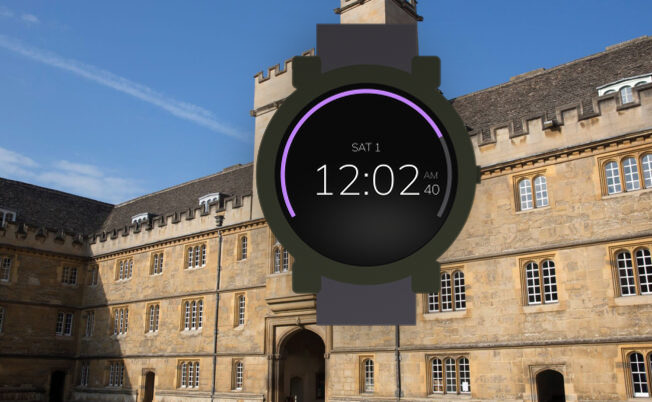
12,02,40
